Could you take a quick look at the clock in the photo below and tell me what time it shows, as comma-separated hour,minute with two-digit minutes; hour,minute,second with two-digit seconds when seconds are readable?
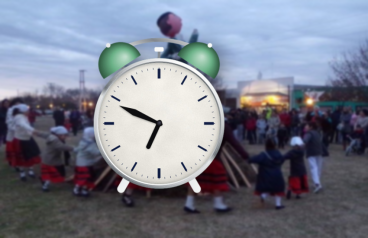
6,49
